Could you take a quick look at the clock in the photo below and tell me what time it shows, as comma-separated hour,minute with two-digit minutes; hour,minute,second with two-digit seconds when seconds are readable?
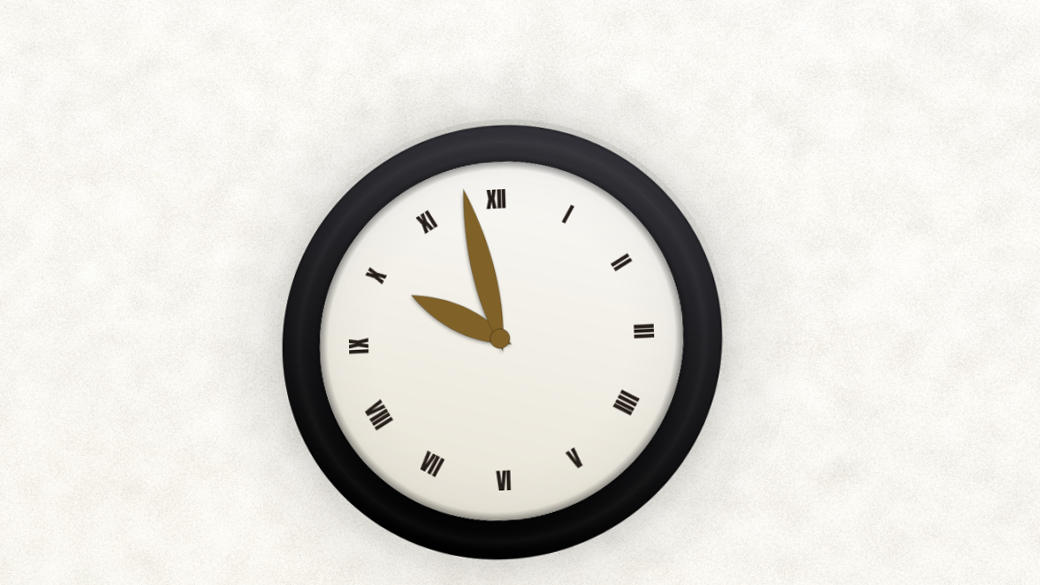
9,58
